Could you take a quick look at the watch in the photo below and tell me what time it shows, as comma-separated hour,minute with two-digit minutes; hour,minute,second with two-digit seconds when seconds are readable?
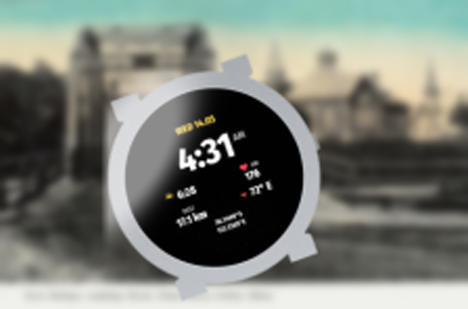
4,31
